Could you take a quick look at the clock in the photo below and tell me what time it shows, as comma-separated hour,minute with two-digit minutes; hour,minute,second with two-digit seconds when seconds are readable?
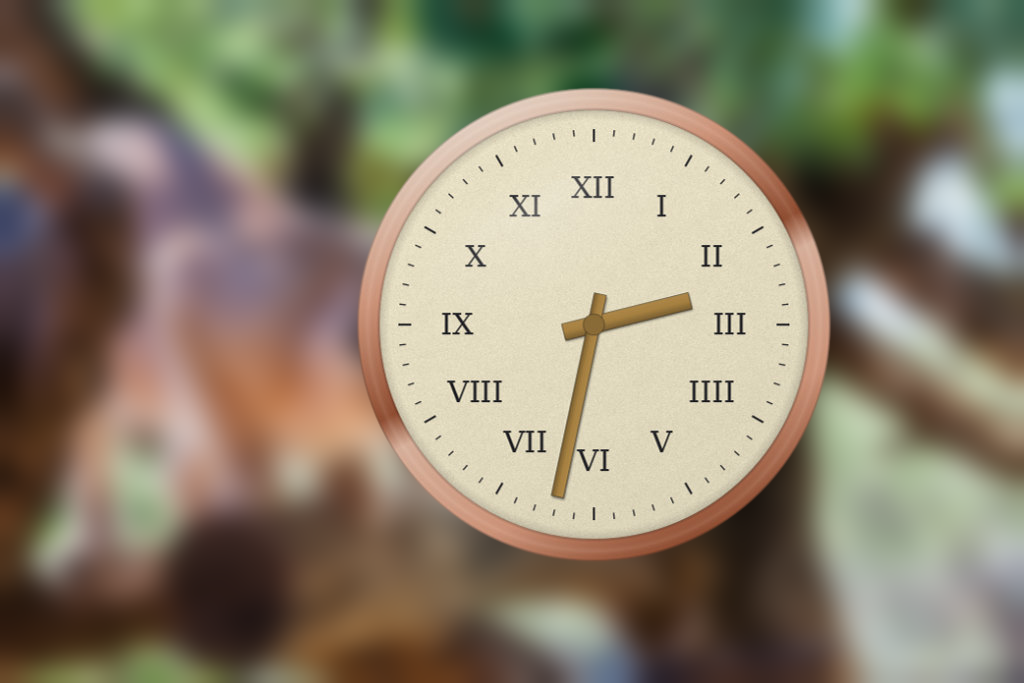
2,32
